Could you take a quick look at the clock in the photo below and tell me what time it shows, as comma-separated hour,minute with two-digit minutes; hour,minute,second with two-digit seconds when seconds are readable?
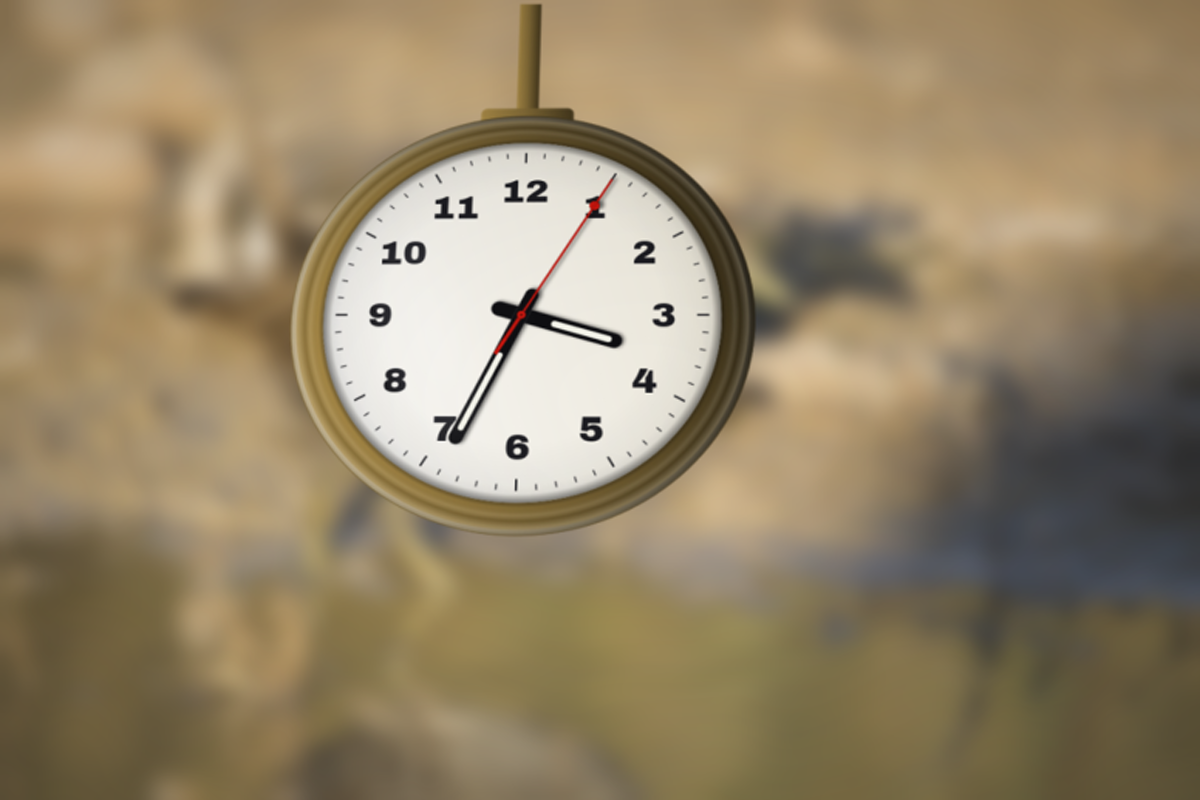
3,34,05
